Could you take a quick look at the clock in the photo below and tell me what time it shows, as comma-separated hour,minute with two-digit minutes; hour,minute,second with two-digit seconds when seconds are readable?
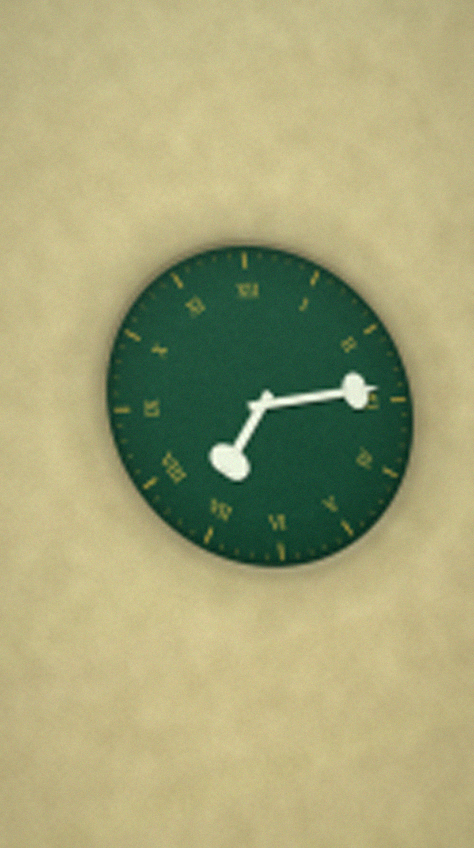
7,14
